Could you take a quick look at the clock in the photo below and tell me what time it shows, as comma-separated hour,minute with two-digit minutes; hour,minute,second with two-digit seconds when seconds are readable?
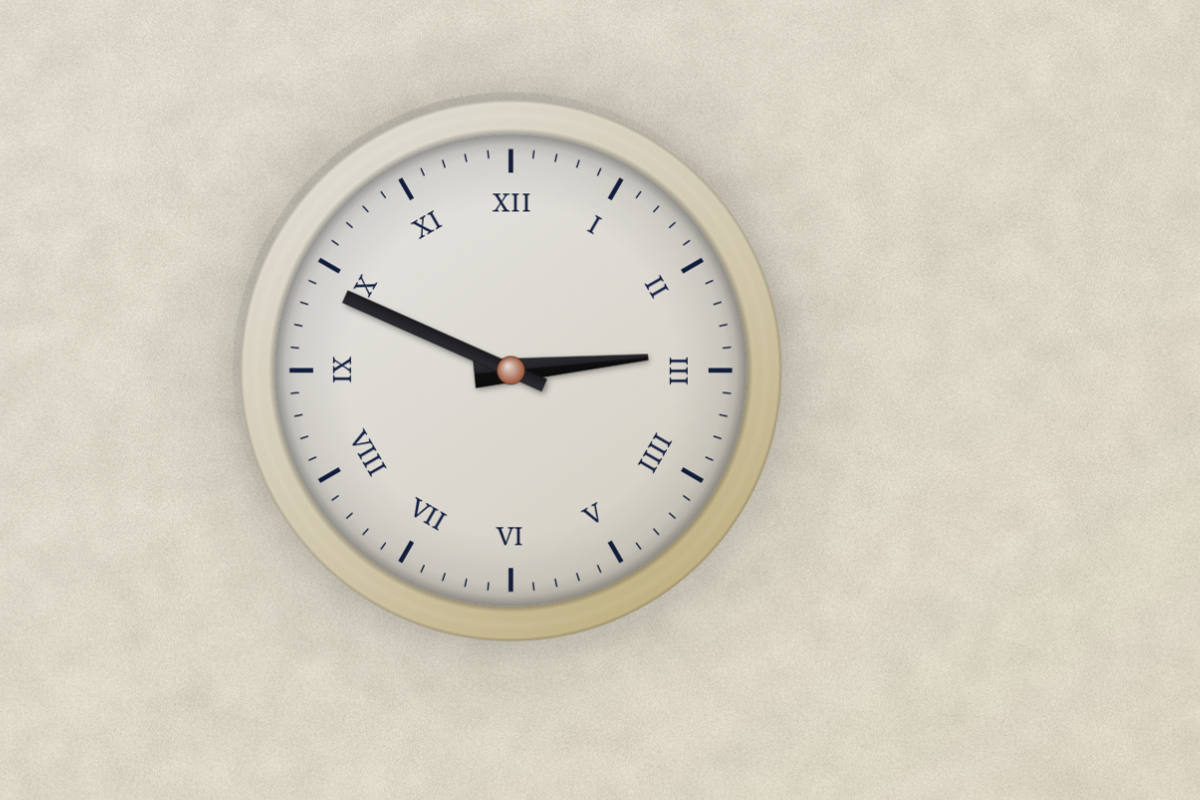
2,49
